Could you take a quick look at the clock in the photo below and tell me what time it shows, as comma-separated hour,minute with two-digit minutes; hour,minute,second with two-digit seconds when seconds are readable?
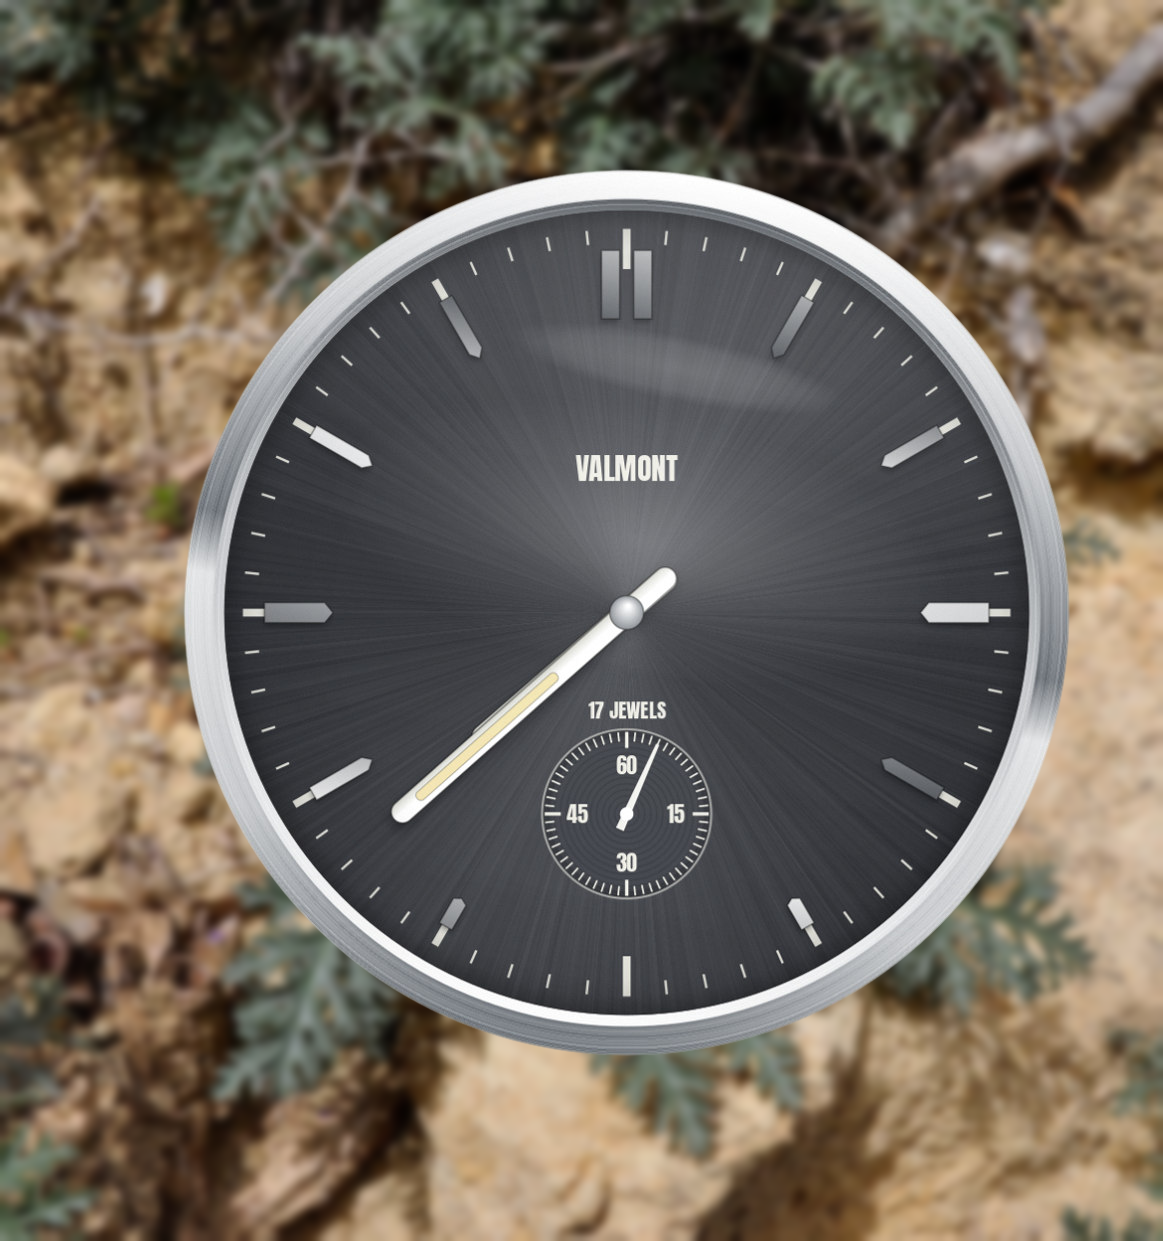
7,38,04
